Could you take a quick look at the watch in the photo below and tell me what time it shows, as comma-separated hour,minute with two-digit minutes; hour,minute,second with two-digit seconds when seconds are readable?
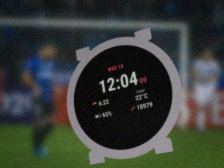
12,04
